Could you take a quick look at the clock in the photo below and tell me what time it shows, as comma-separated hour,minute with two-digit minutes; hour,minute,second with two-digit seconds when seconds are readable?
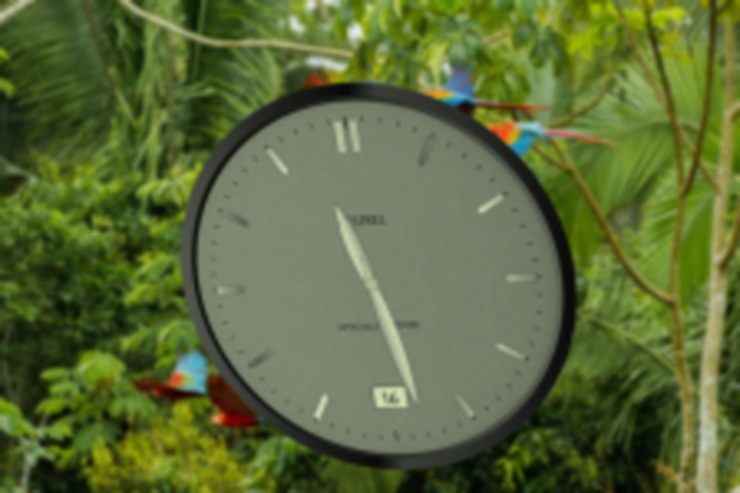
11,28
